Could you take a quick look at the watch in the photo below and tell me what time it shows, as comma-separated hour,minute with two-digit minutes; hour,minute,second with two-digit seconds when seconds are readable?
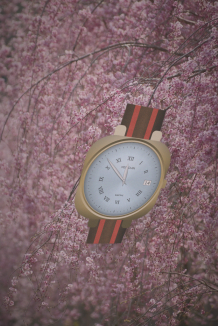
11,52
